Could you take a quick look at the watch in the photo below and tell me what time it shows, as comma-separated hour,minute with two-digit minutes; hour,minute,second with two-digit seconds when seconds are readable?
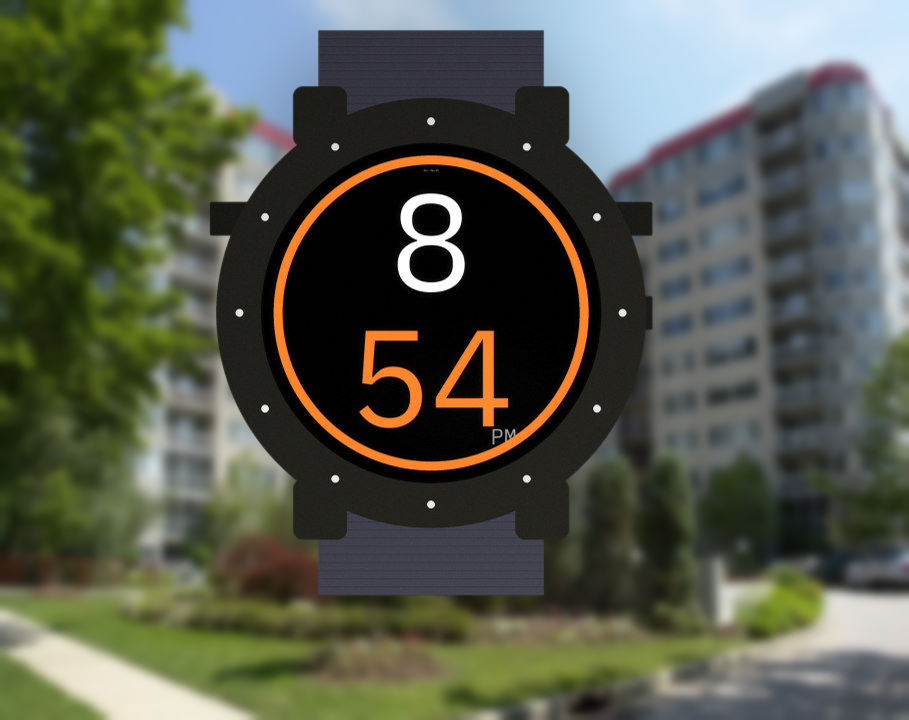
8,54
